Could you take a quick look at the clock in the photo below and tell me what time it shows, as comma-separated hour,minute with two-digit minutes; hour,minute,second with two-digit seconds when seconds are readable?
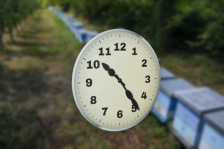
10,24
